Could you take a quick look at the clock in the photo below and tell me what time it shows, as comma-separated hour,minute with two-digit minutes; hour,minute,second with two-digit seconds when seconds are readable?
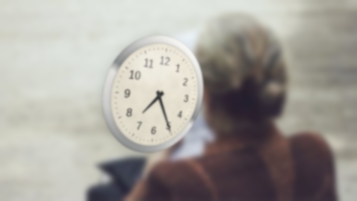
7,25
